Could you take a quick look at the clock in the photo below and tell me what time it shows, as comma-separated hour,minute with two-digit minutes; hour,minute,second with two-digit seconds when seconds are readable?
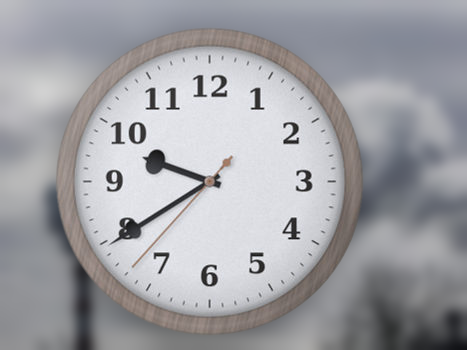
9,39,37
